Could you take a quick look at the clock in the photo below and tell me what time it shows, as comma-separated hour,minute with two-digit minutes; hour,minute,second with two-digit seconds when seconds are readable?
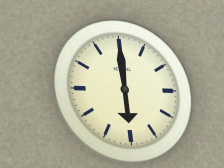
6,00
